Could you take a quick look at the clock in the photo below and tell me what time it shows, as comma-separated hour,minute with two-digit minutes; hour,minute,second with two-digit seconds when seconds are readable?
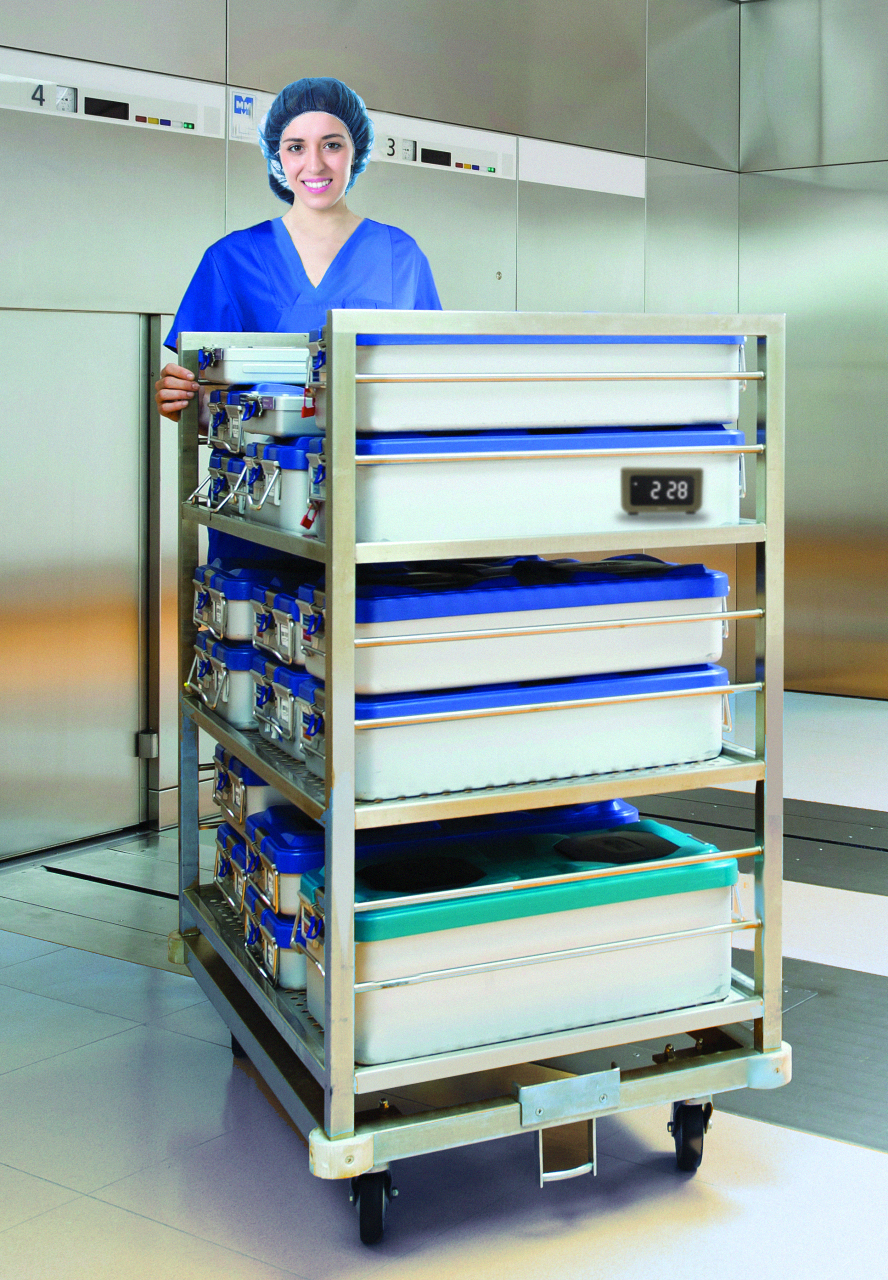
2,28
